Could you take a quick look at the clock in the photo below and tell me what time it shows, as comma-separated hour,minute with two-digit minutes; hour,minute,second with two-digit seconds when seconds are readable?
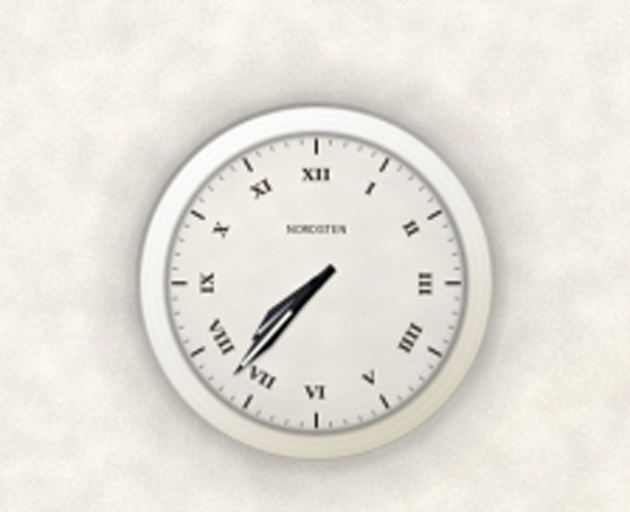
7,37
